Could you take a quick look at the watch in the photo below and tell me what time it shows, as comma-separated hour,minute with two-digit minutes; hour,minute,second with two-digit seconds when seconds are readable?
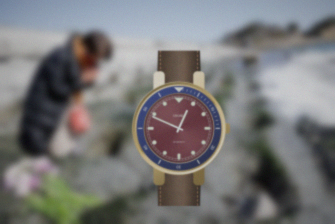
12,49
